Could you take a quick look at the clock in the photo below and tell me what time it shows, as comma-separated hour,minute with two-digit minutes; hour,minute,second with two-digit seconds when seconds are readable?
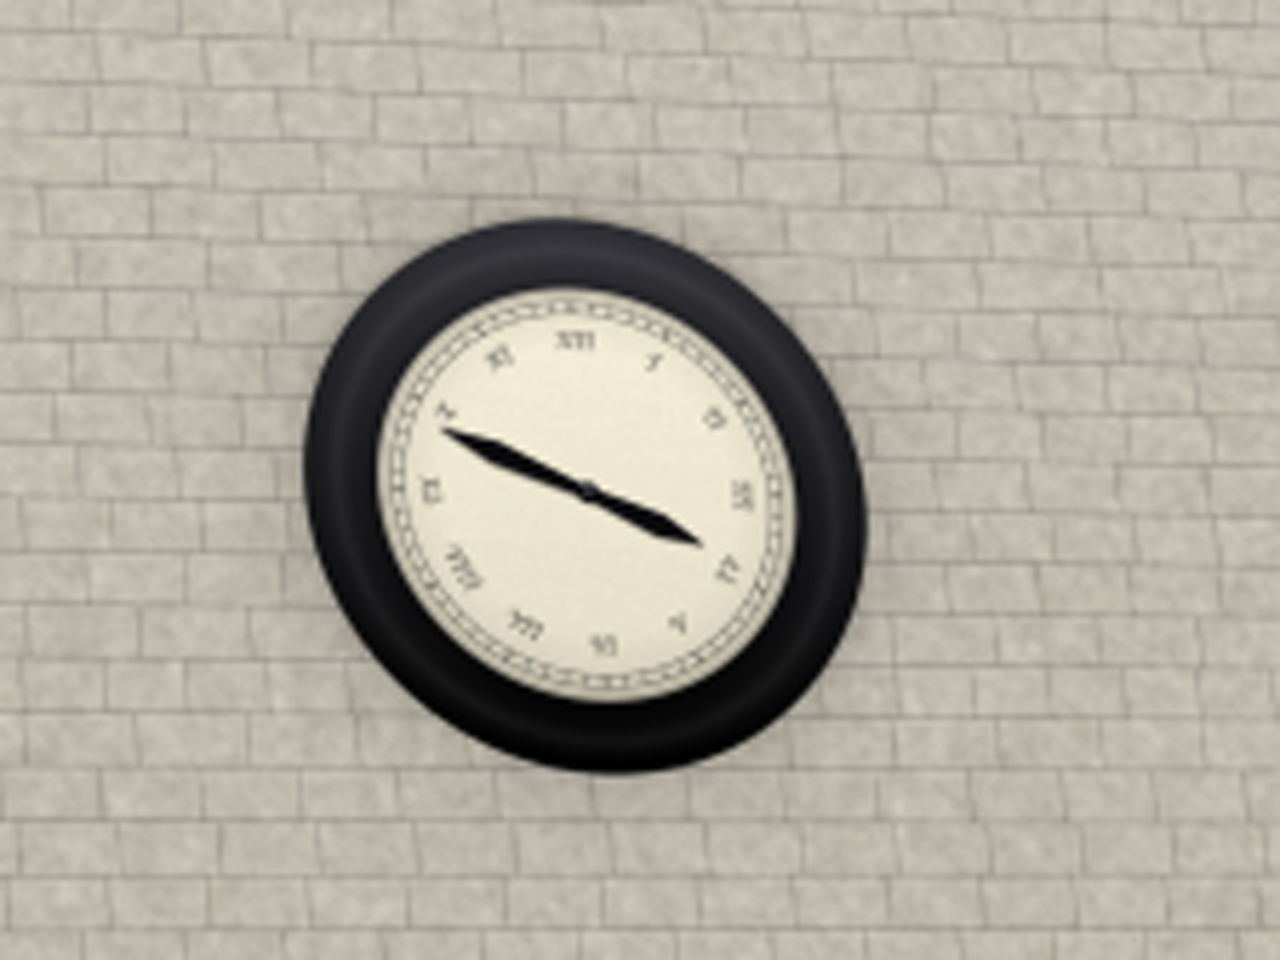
3,49
